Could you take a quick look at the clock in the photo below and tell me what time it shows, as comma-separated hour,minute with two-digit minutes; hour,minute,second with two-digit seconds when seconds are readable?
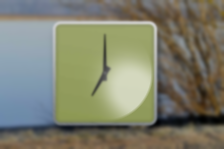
7,00
